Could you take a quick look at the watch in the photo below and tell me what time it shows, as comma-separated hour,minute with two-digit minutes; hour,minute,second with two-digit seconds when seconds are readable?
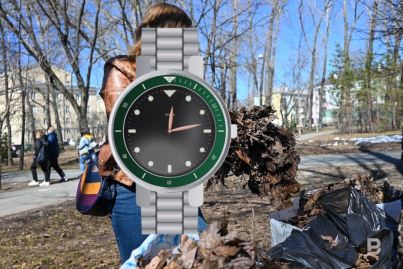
12,13
